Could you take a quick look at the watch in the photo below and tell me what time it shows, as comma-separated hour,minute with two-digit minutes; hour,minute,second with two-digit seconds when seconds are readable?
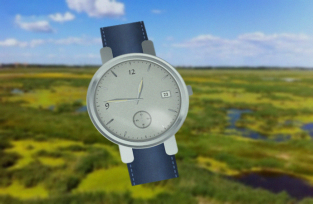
12,46
